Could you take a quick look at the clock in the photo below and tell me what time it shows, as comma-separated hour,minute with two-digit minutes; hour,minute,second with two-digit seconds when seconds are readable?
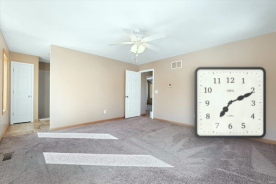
7,11
